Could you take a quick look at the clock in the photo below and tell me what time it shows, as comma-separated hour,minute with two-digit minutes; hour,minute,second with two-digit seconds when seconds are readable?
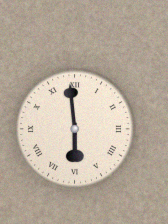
5,59
